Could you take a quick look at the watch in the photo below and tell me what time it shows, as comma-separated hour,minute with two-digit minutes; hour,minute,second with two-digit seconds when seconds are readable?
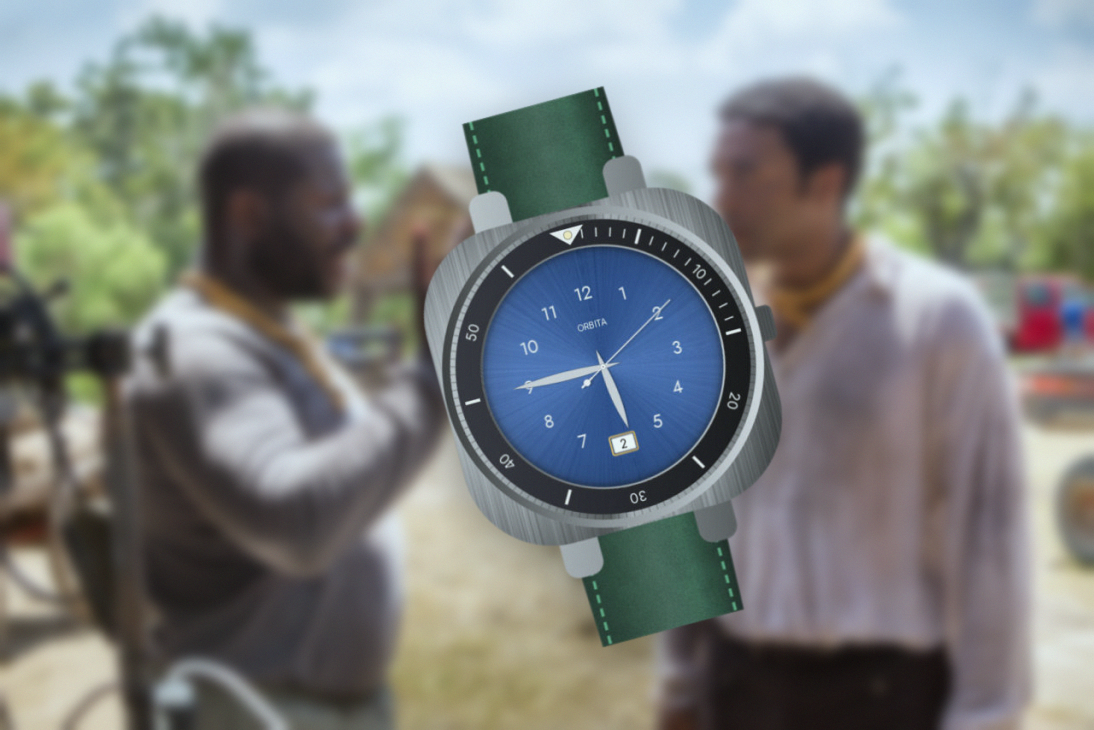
5,45,10
